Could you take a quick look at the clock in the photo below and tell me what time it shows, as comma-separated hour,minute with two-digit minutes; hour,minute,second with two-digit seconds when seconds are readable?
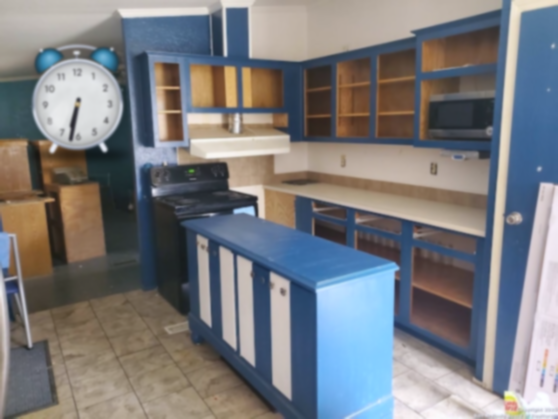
6,32
